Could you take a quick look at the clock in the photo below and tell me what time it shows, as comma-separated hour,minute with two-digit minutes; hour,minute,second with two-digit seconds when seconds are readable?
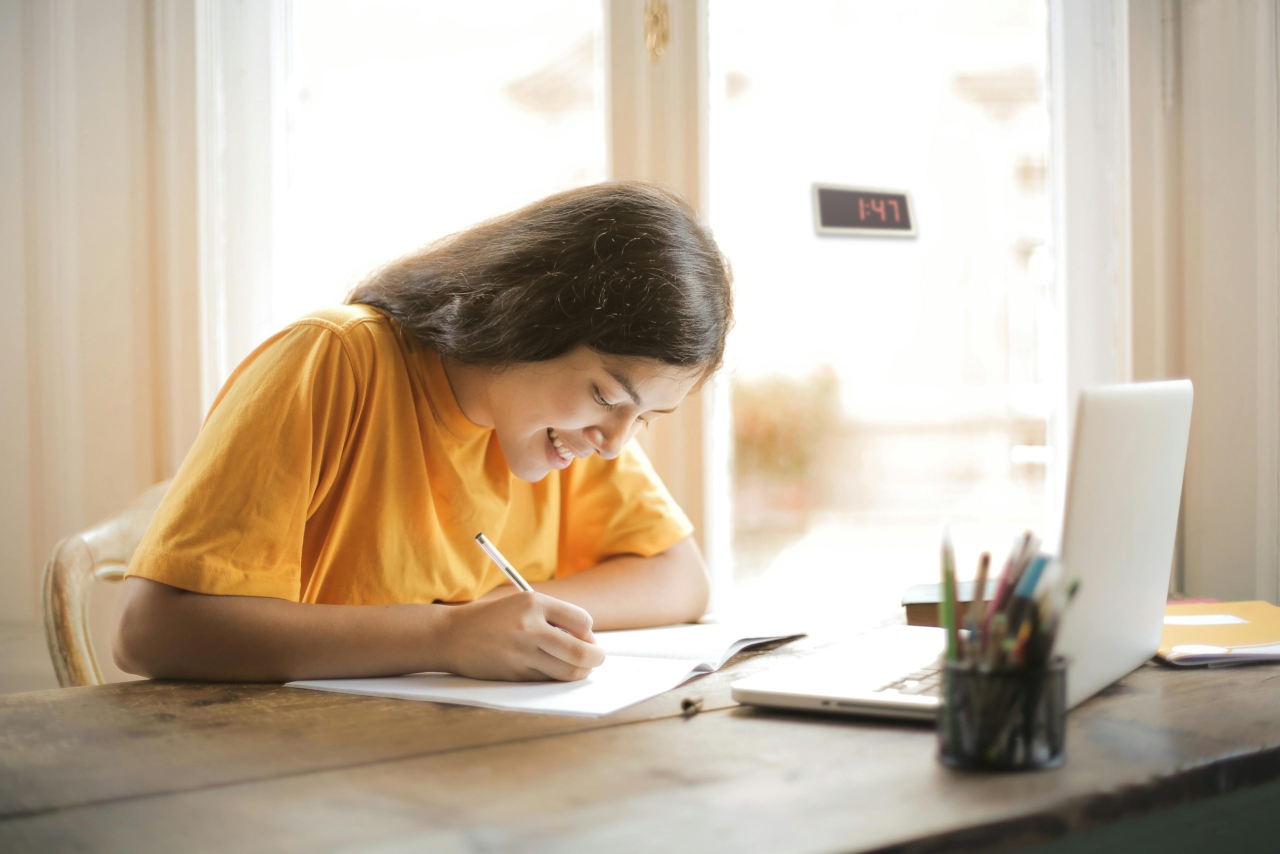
1,47
